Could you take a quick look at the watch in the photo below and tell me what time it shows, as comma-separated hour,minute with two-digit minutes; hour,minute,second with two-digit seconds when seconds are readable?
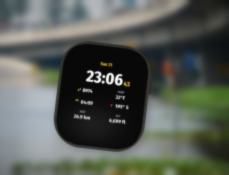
23,06
